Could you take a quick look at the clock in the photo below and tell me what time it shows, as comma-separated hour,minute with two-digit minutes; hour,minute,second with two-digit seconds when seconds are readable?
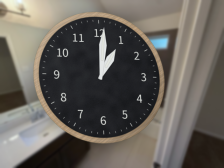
1,01
